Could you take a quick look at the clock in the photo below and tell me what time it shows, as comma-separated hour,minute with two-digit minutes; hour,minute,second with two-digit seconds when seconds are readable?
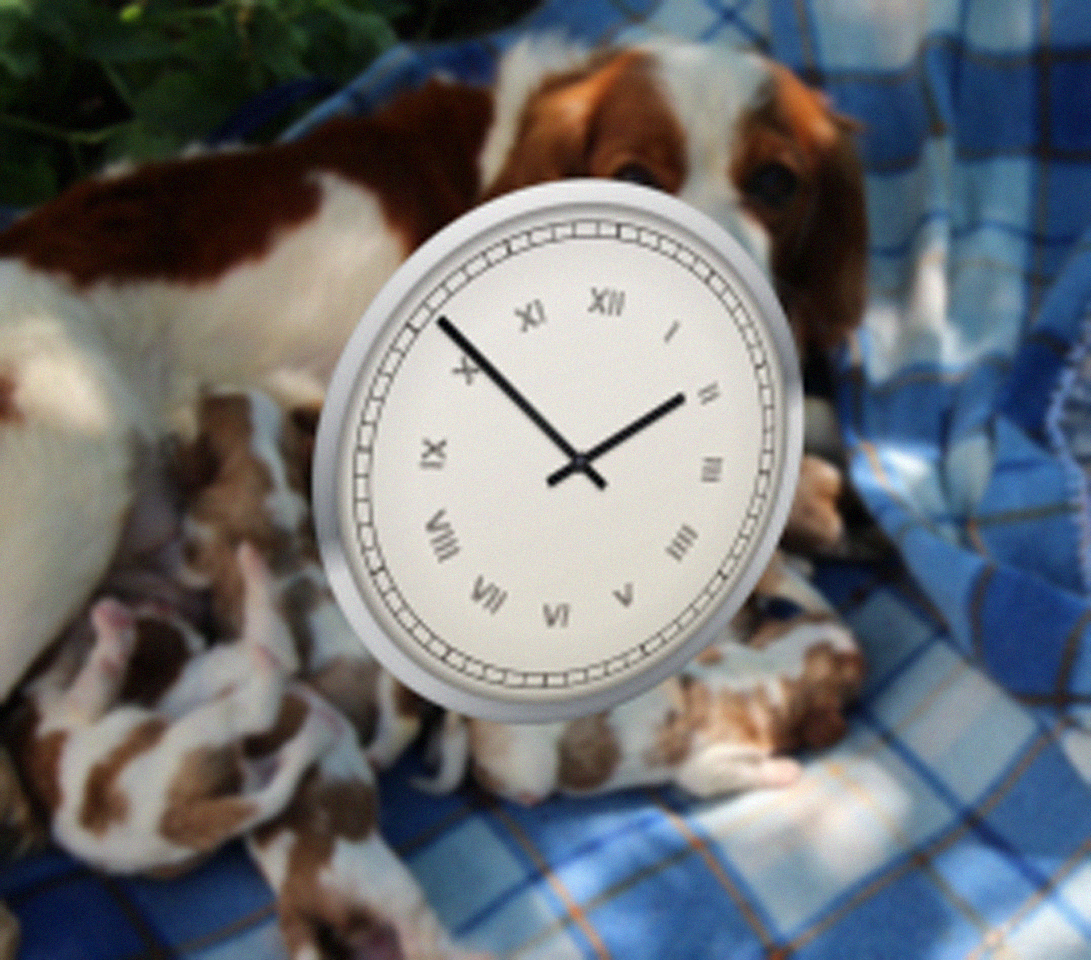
1,51
